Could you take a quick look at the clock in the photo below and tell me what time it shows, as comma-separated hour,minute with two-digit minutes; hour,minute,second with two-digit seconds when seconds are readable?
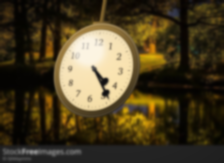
4,24
